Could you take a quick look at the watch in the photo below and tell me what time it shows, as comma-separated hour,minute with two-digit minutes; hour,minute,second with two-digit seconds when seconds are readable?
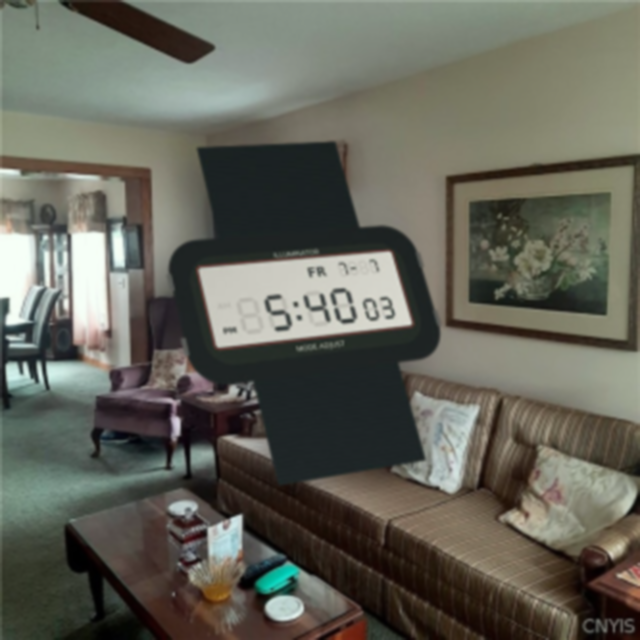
5,40,03
